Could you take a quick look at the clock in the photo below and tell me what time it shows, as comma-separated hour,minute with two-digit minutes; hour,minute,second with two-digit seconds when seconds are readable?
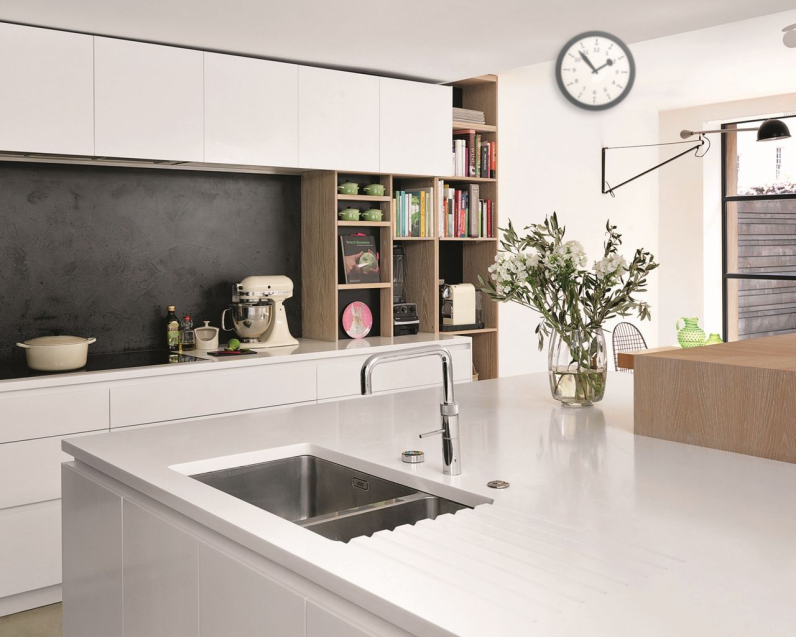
1,53
